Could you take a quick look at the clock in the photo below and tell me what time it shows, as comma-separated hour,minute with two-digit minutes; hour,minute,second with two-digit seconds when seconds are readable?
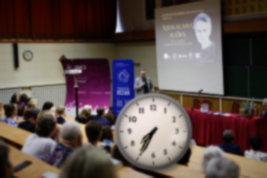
7,35
